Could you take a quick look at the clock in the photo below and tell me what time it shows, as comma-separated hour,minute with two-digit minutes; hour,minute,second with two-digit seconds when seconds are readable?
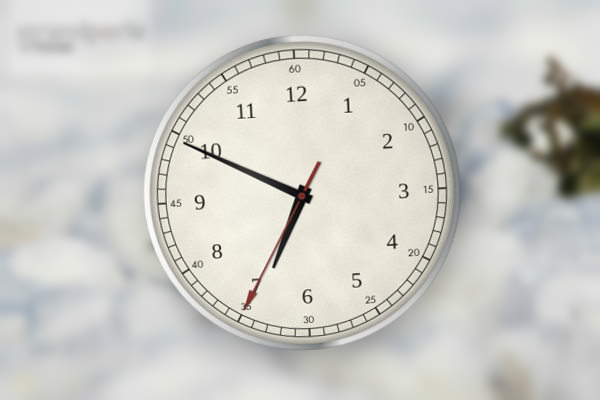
6,49,35
